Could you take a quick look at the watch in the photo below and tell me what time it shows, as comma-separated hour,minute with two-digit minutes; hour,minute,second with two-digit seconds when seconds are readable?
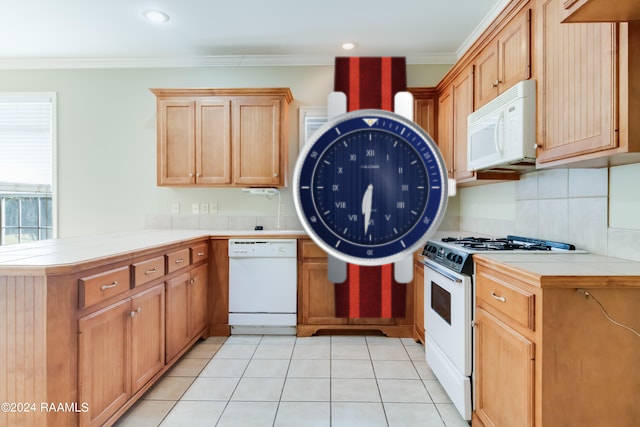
6,31
